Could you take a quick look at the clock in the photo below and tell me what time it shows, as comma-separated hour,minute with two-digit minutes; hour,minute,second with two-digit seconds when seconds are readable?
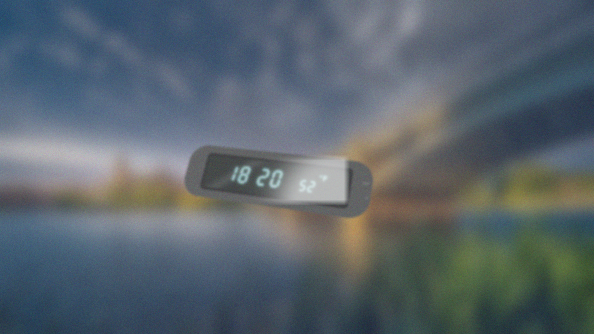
18,20
